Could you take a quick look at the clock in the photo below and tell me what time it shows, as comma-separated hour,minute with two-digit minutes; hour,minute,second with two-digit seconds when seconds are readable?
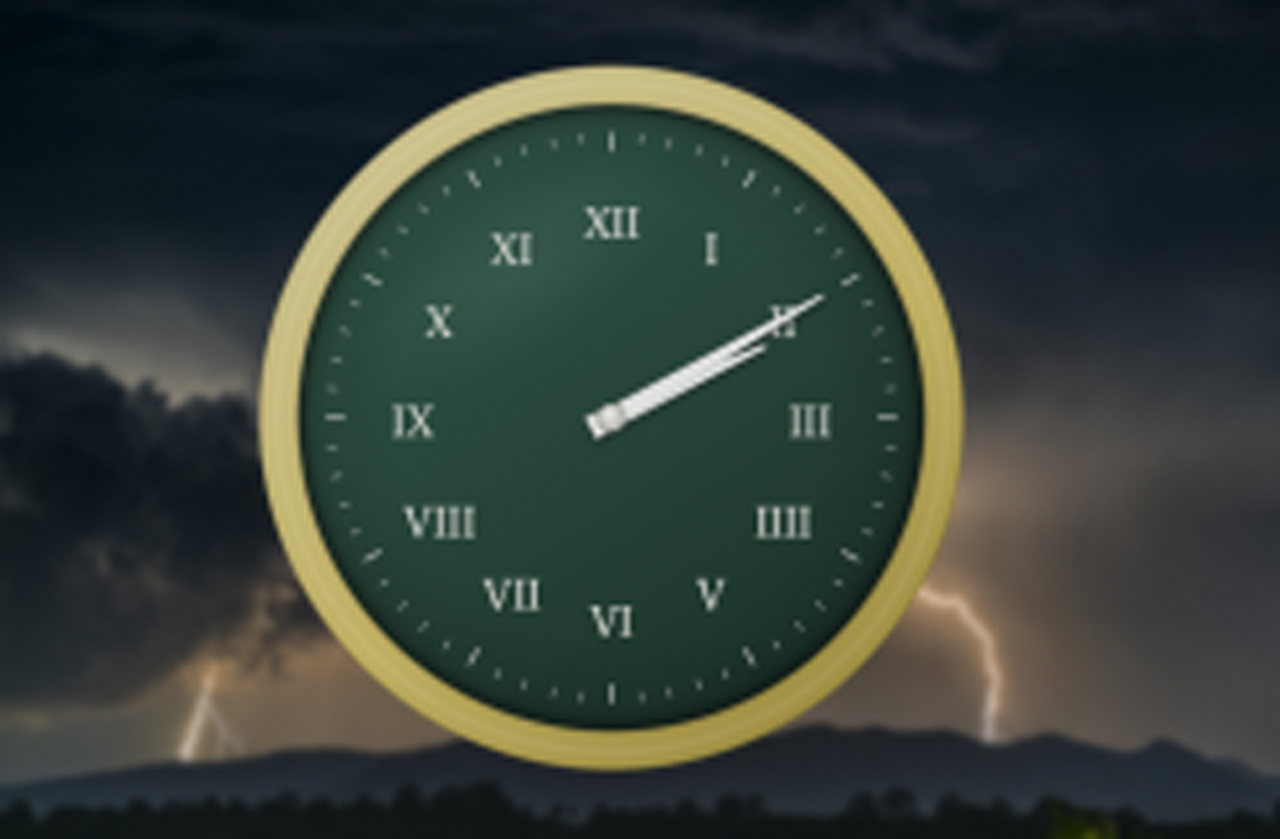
2,10
